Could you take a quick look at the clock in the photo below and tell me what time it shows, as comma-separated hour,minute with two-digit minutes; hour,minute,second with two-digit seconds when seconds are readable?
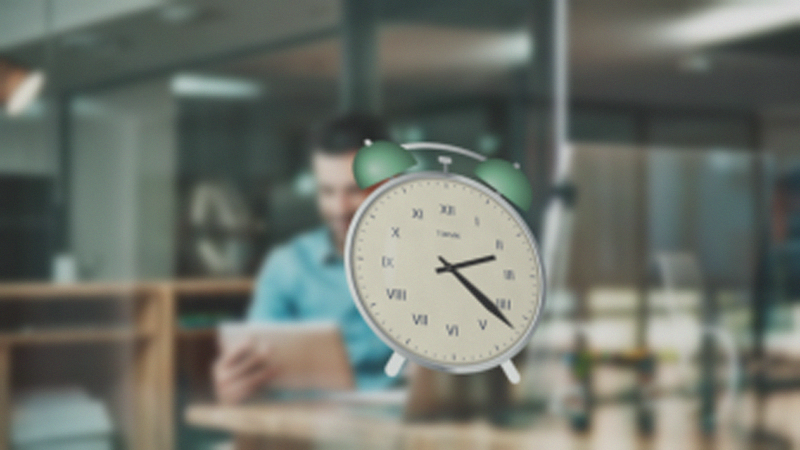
2,22
